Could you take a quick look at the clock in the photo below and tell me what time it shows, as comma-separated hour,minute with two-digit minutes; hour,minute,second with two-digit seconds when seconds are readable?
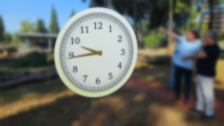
9,44
